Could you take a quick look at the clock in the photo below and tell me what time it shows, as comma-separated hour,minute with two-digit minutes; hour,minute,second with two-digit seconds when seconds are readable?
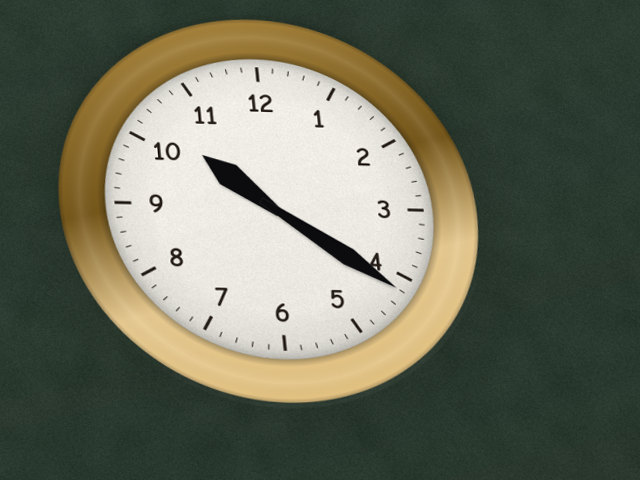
10,21
